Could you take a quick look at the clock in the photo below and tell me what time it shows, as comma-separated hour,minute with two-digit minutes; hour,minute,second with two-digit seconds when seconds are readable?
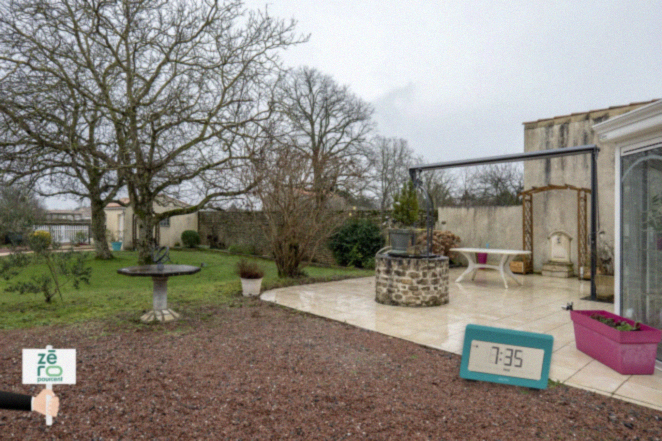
7,35
